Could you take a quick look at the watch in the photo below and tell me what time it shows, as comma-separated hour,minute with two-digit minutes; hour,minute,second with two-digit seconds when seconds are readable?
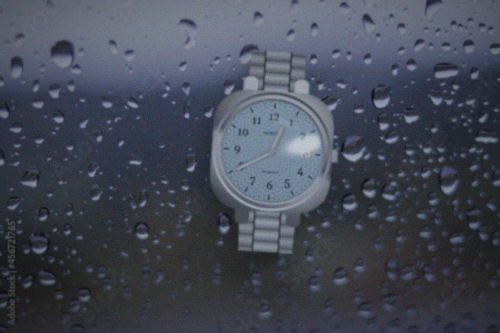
12,40
